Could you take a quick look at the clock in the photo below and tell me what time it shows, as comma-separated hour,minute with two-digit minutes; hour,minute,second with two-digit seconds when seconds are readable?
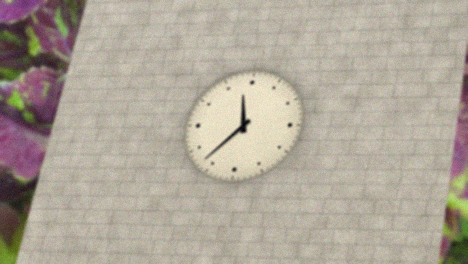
11,37
